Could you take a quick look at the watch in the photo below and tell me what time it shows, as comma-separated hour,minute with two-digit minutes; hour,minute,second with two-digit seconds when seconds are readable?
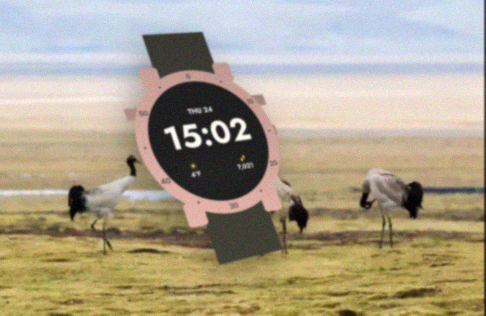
15,02
